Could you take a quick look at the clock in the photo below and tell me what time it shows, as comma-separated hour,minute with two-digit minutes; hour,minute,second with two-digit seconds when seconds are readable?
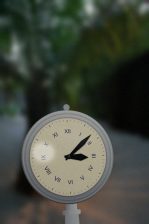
3,08
